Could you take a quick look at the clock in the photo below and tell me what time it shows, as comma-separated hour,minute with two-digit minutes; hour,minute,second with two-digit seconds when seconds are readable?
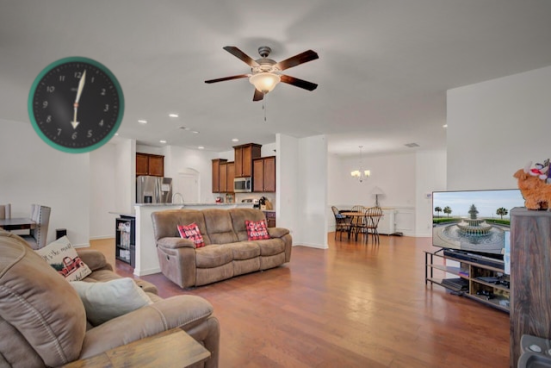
6,02
